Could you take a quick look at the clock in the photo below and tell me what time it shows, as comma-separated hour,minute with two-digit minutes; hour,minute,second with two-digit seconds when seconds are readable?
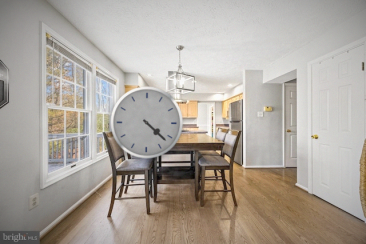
4,22
